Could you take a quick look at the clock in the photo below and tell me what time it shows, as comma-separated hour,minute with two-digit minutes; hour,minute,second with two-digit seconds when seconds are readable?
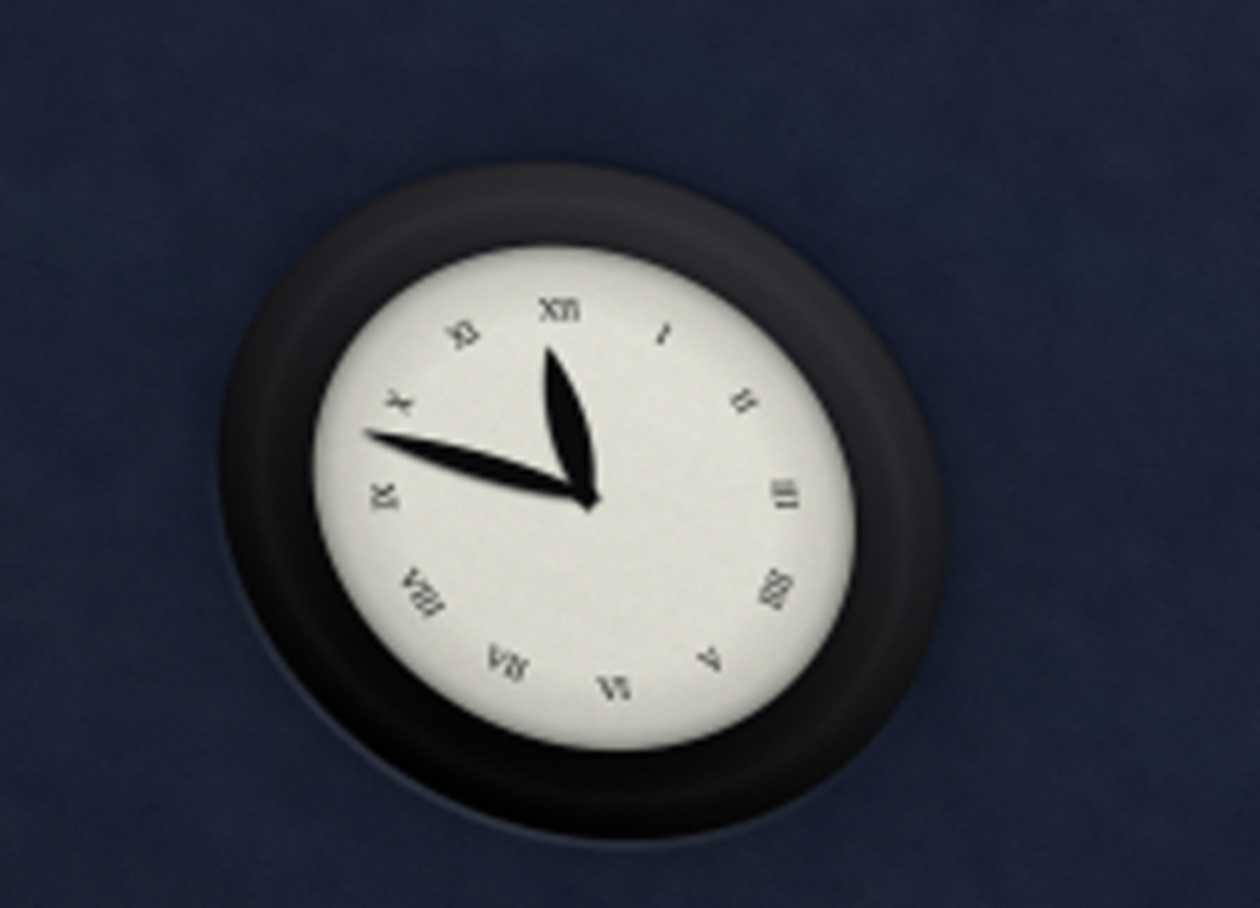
11,48
